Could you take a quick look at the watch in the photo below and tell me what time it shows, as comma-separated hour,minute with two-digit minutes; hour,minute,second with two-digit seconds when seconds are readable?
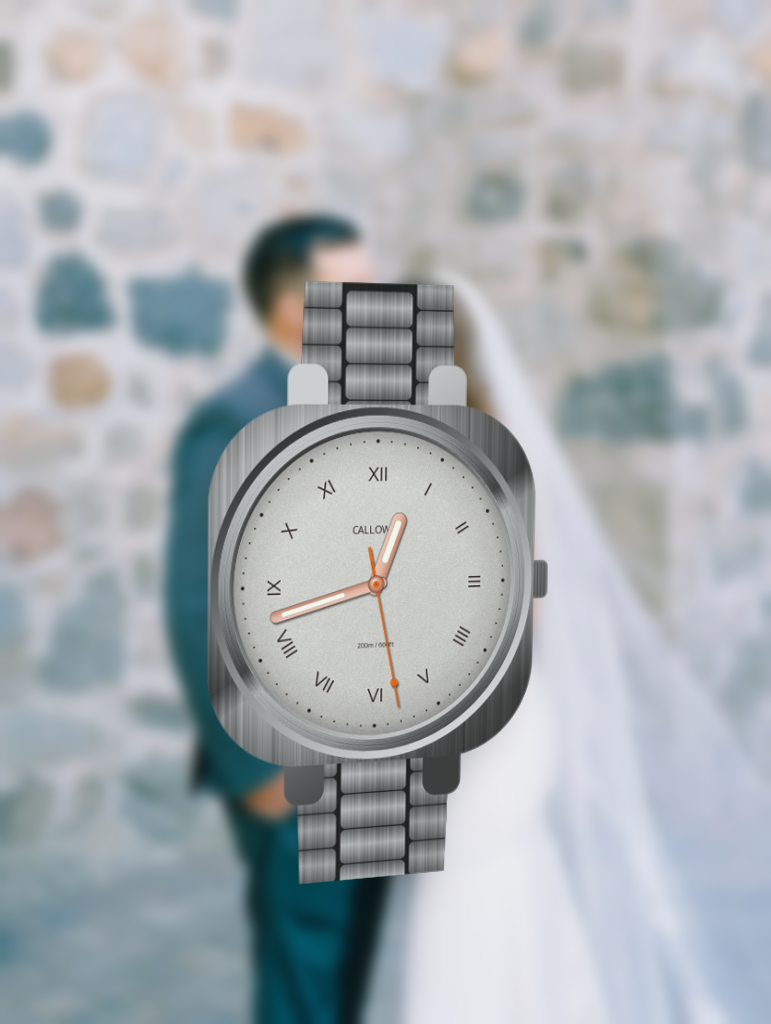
12,42,28
